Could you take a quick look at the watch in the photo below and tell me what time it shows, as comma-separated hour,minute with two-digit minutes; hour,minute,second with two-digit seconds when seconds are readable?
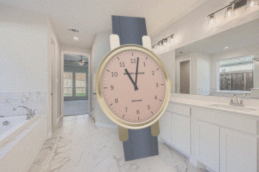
11,02
